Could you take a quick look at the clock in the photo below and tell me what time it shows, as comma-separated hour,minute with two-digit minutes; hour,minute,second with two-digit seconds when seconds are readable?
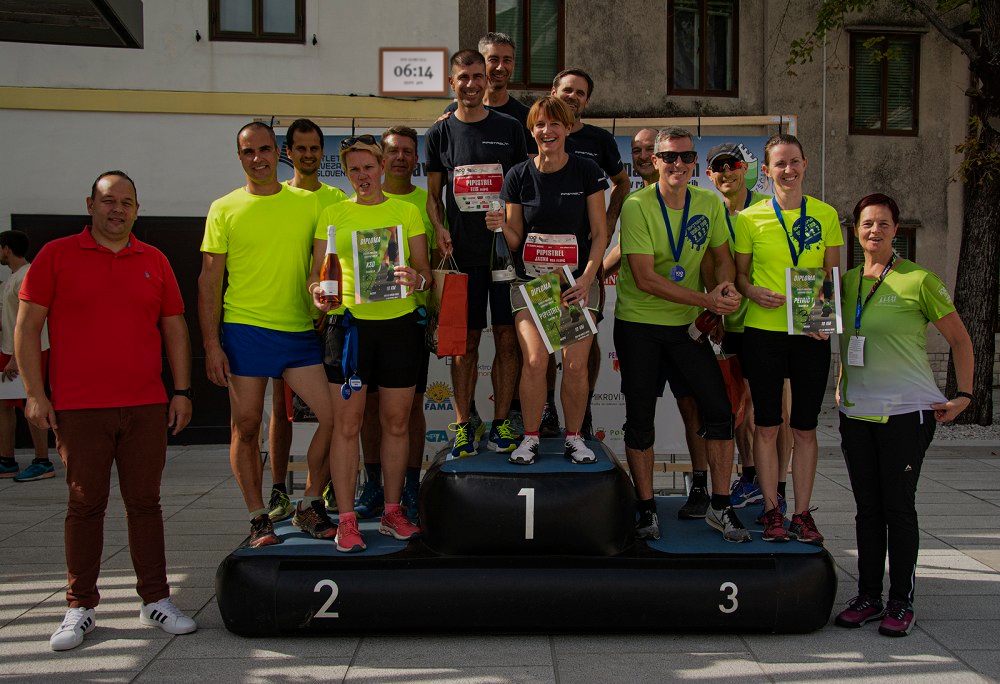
6,14
